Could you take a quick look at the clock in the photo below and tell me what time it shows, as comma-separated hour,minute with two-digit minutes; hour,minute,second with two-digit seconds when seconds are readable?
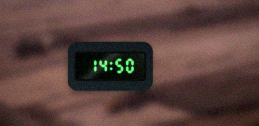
14,50
